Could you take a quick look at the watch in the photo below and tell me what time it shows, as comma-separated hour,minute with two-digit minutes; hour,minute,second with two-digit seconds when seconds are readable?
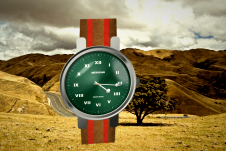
4,16
